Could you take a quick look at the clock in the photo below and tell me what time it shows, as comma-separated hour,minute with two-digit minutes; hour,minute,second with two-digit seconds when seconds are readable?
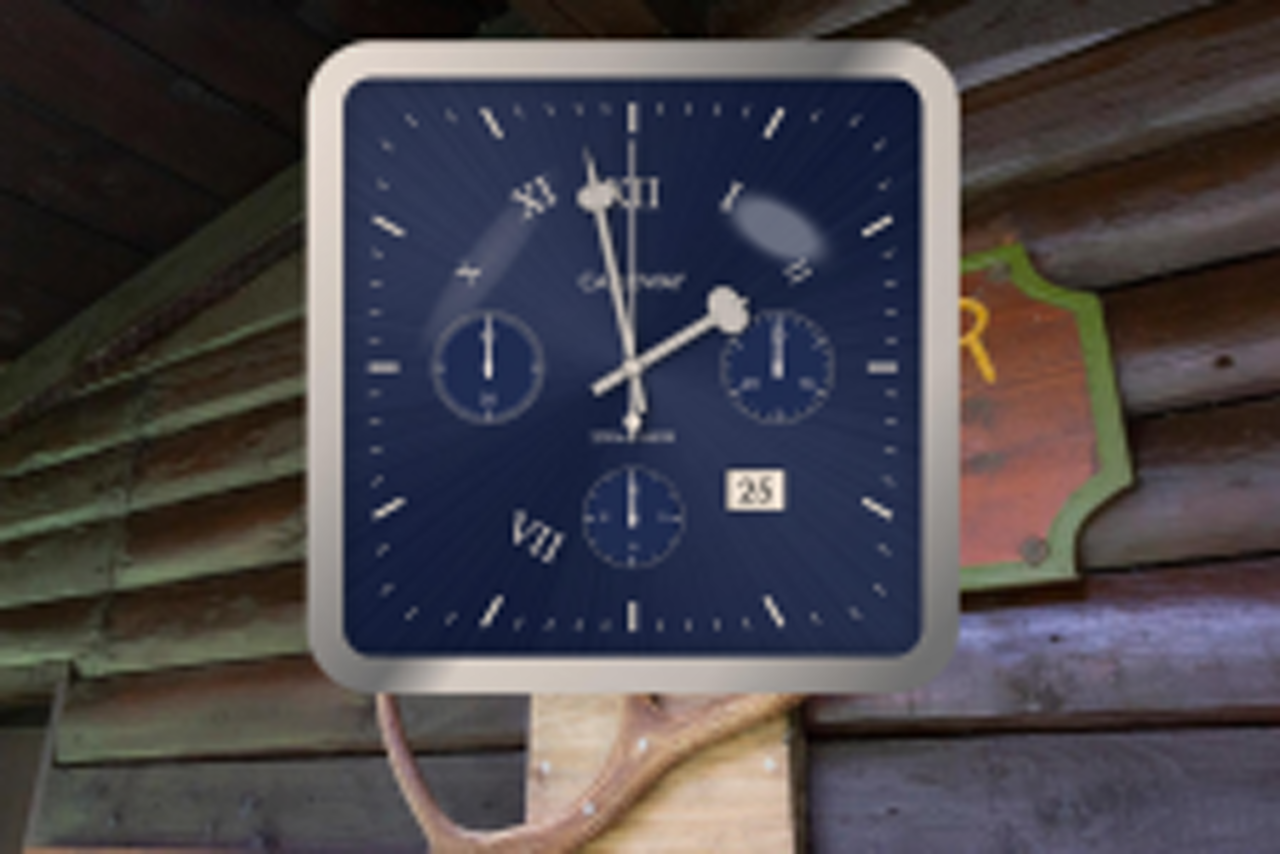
1,58
